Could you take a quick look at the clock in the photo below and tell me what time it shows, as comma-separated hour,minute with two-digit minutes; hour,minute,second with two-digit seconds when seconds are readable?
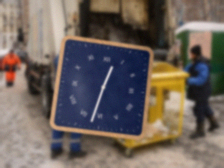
12,32
